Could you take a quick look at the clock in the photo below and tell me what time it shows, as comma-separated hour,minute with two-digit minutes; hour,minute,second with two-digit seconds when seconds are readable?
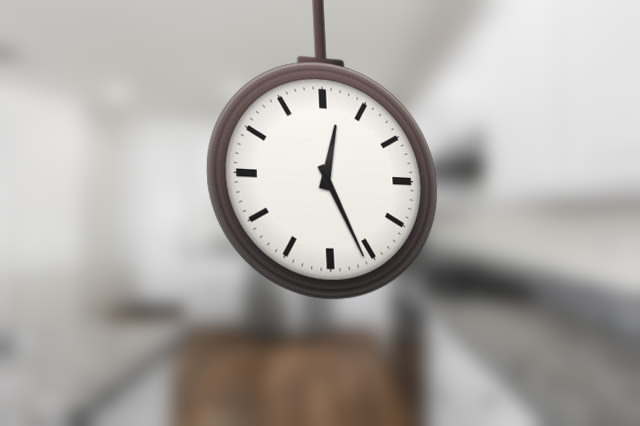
12,26
